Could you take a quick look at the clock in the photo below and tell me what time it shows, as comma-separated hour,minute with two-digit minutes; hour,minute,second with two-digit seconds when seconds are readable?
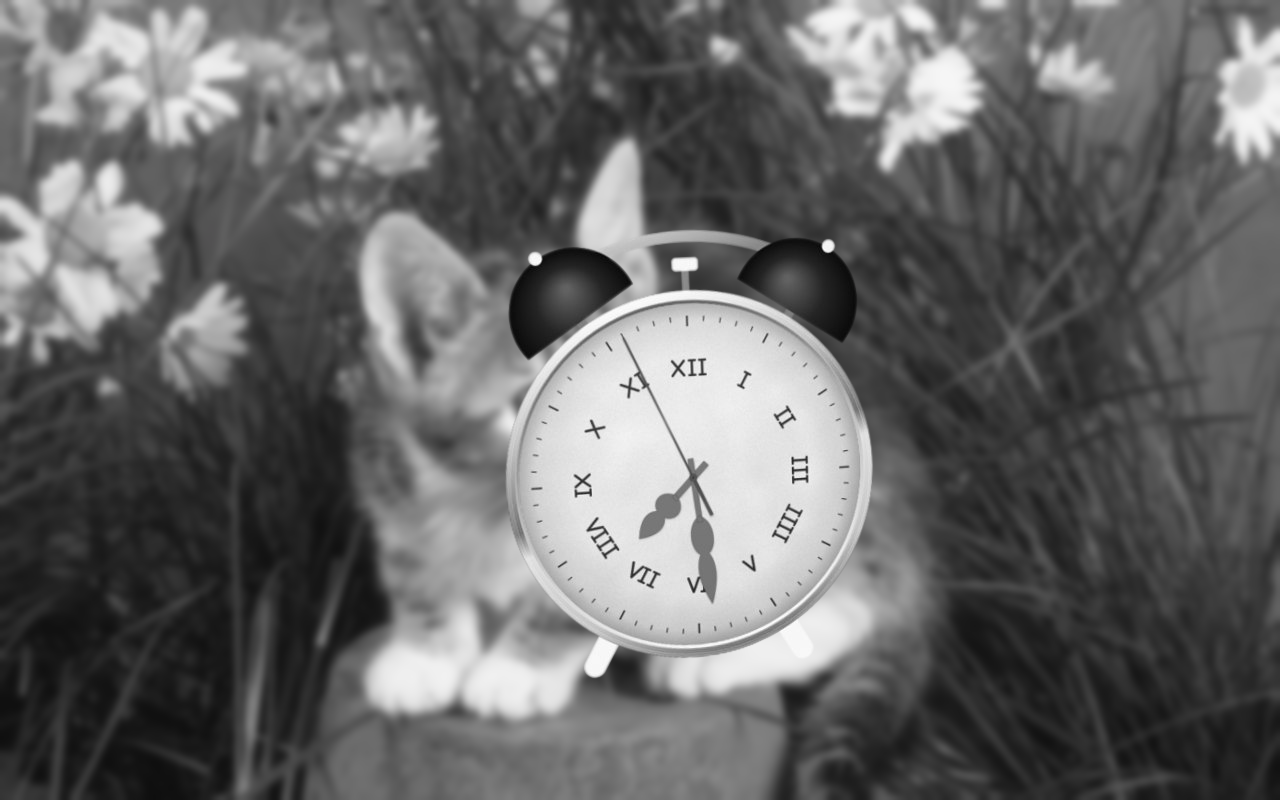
7,28,56
